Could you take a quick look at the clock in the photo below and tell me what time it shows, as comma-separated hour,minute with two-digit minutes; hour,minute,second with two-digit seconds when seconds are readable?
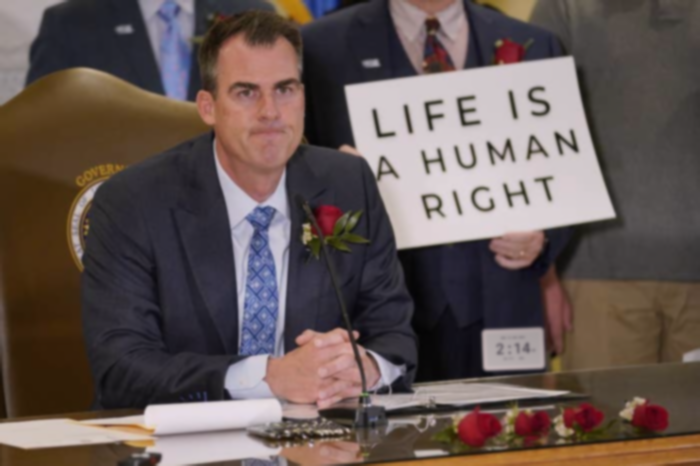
2,14
